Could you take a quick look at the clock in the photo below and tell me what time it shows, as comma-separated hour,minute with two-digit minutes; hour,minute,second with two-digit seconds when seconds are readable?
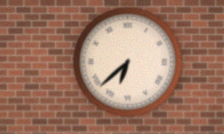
6,38
